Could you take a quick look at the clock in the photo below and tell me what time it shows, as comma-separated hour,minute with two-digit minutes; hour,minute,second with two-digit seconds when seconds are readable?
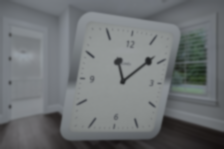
11,08
